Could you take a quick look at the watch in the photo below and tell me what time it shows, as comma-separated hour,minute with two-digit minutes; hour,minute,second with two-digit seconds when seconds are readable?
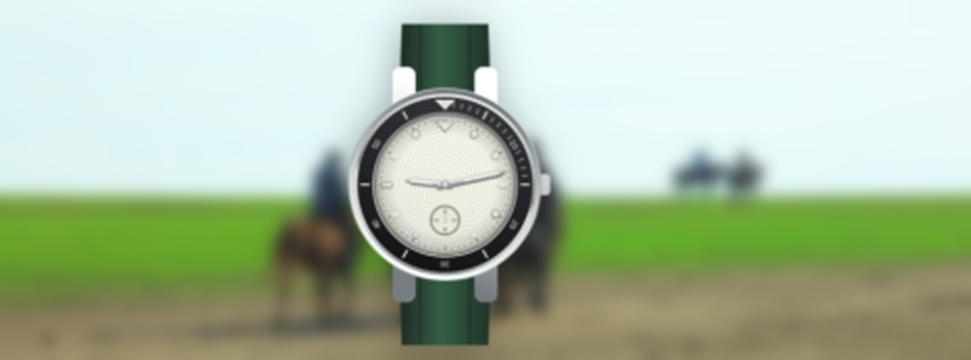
9,13
